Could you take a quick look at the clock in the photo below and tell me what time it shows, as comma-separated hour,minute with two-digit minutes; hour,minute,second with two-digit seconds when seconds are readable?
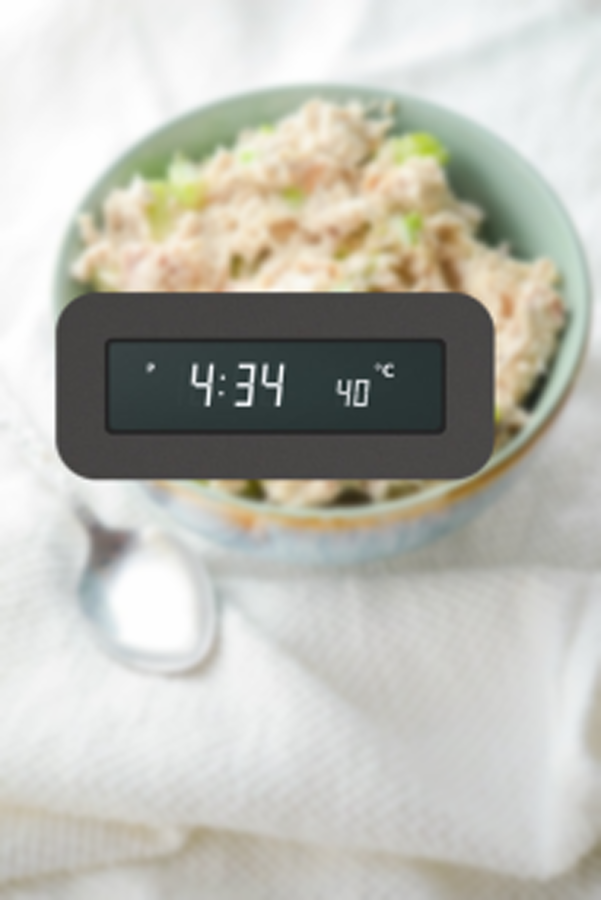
4,34
